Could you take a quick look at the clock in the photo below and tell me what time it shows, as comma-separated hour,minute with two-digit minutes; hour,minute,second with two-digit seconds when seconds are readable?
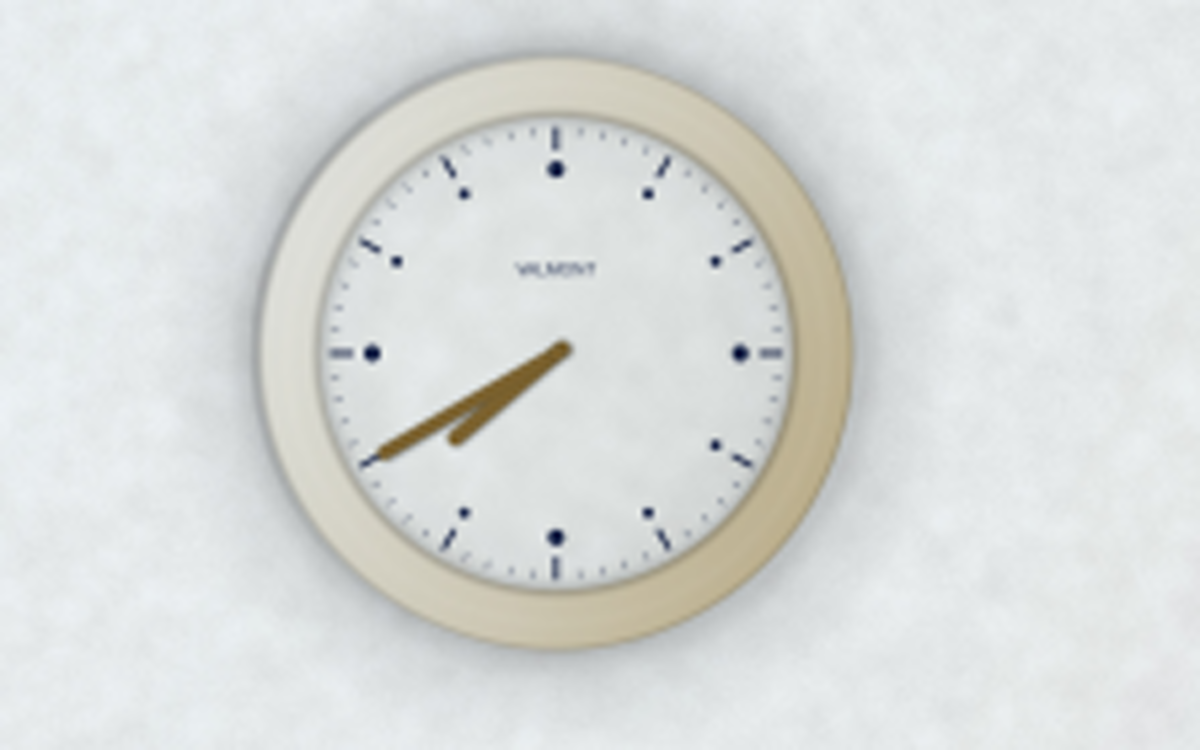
7,40
